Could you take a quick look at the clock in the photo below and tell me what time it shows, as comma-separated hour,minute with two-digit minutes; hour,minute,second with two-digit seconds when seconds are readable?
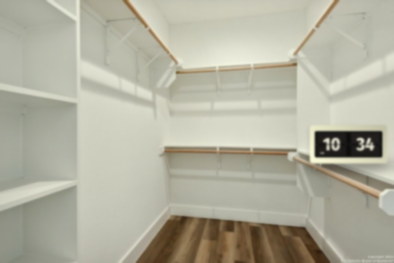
10,34
